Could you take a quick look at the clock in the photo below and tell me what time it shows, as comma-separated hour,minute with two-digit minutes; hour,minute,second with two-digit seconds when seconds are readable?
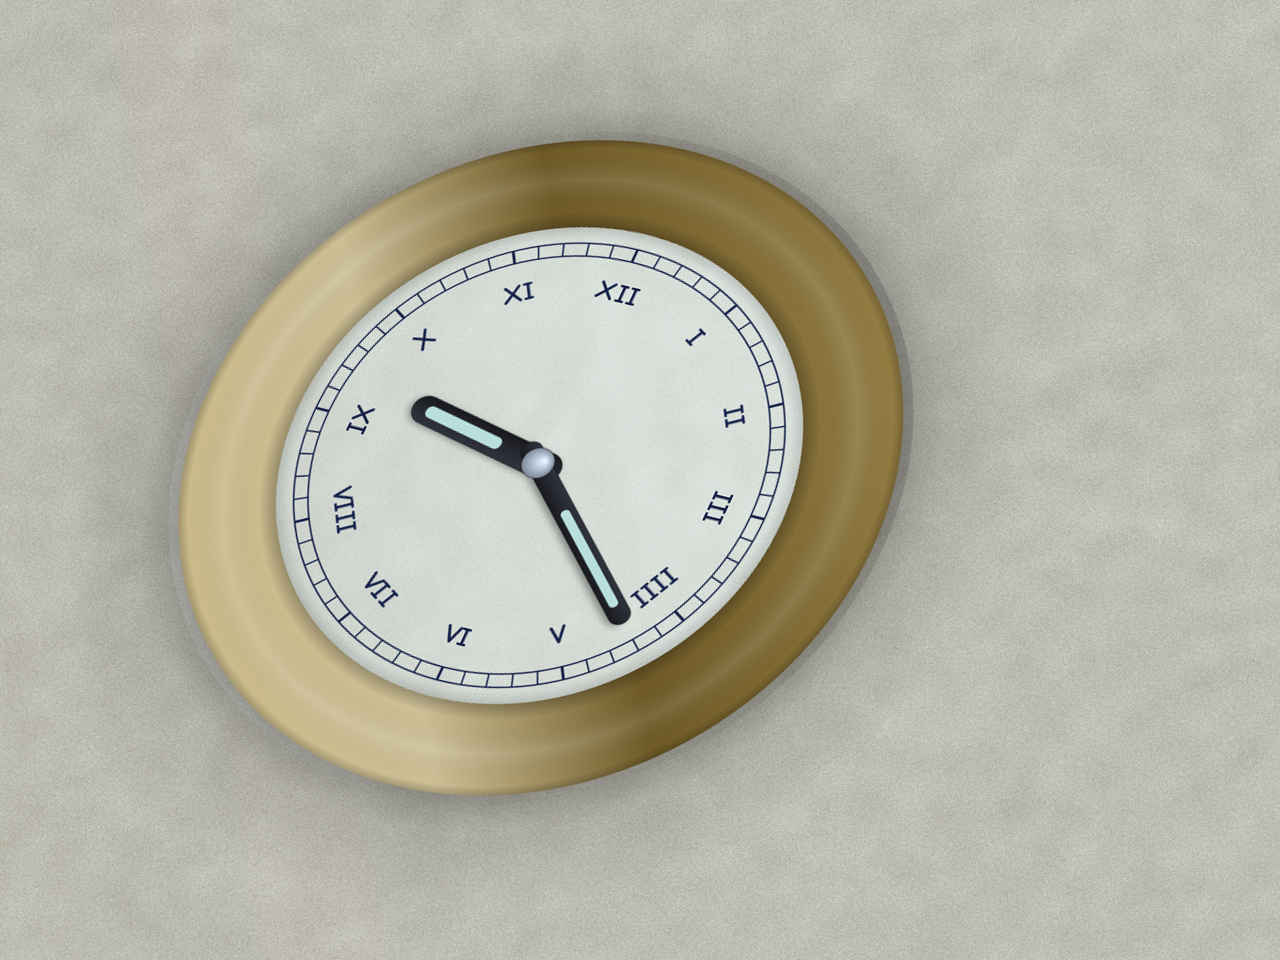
9,22
